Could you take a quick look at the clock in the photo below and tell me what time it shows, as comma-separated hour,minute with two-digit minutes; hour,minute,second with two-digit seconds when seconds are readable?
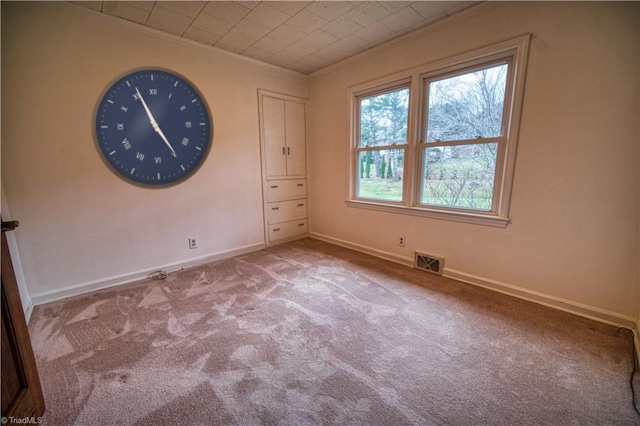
4,56
